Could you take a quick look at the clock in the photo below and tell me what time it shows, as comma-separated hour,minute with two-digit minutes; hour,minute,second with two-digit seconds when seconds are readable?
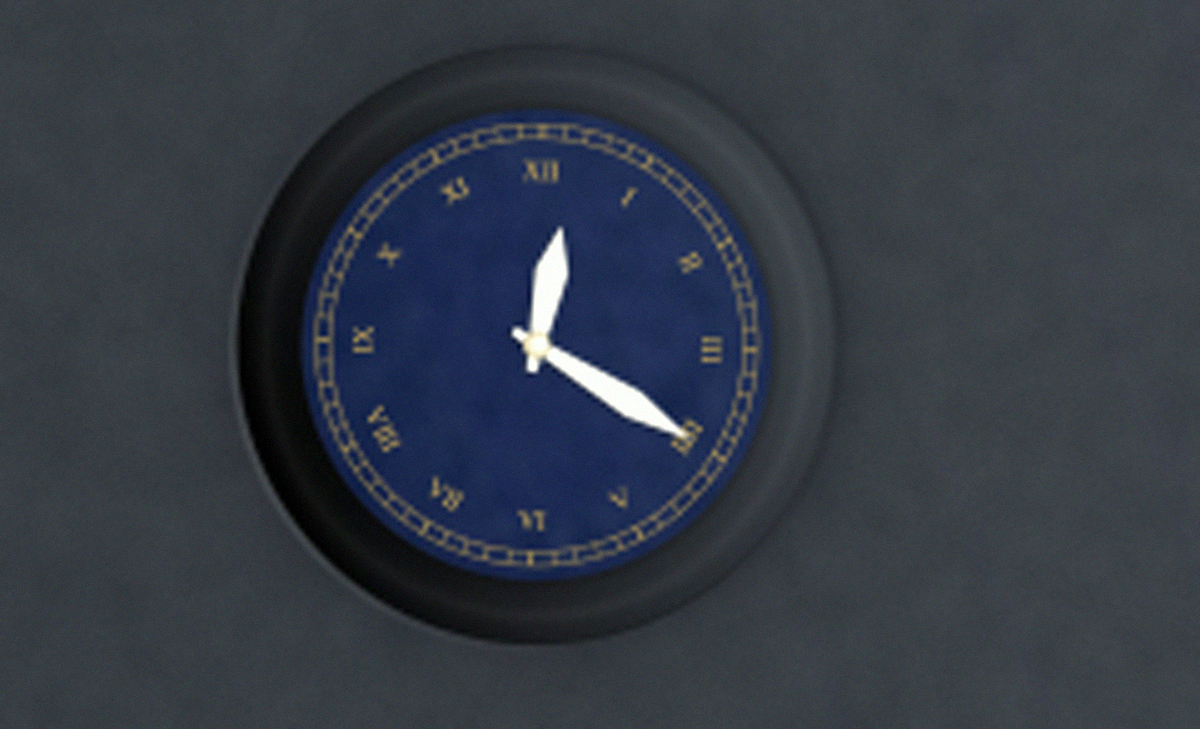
12,20
